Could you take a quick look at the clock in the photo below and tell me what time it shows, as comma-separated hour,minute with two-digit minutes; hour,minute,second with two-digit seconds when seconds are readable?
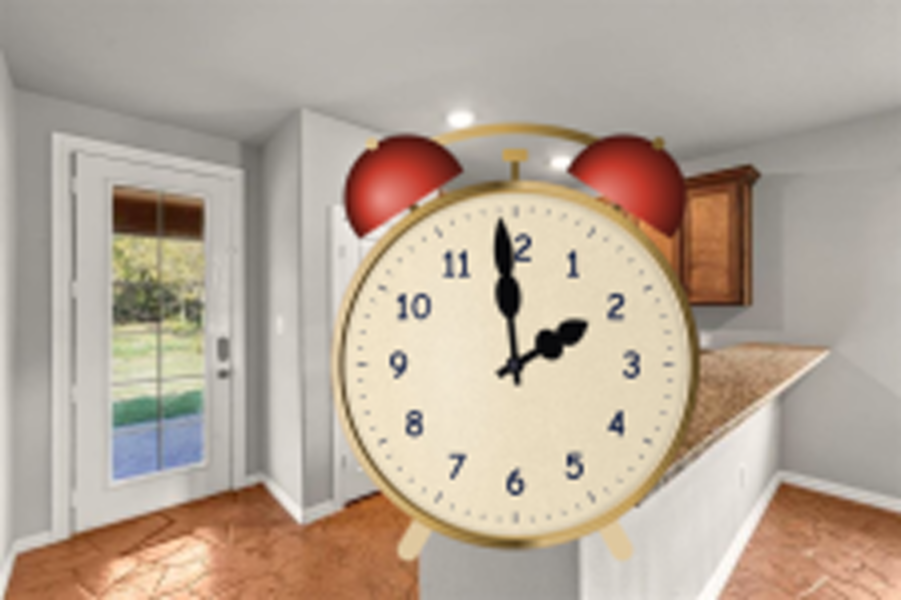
1,59
